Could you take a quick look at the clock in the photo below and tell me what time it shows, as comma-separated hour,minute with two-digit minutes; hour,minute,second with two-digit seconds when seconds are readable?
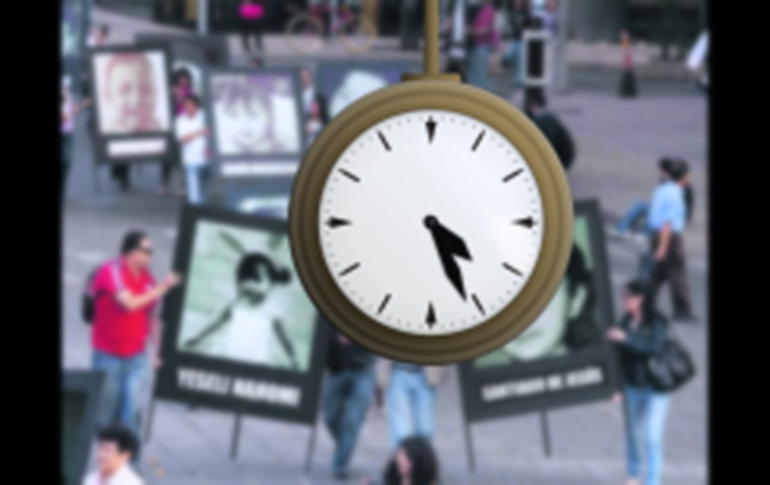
4,26
